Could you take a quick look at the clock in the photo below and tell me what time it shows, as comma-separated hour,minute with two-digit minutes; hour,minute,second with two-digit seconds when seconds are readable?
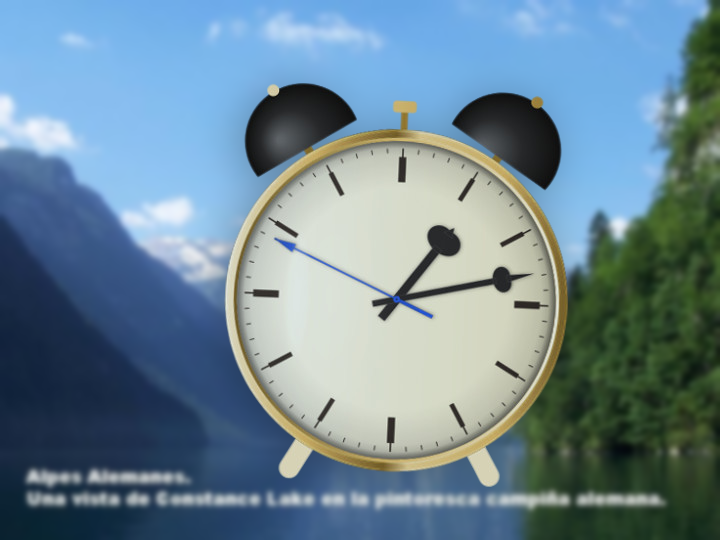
1,12,49
